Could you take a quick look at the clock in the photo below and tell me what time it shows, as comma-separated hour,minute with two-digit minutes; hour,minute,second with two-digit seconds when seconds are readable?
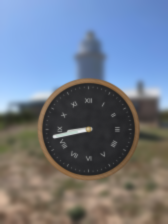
8,43
